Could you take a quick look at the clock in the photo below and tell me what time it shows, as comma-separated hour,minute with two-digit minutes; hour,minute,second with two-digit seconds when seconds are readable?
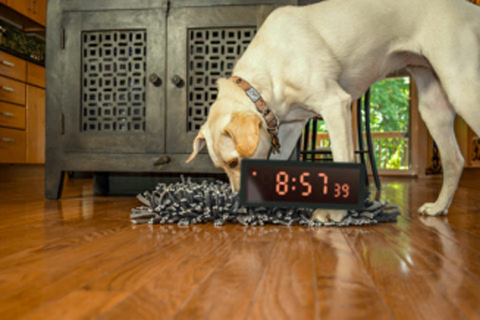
8,57,39
